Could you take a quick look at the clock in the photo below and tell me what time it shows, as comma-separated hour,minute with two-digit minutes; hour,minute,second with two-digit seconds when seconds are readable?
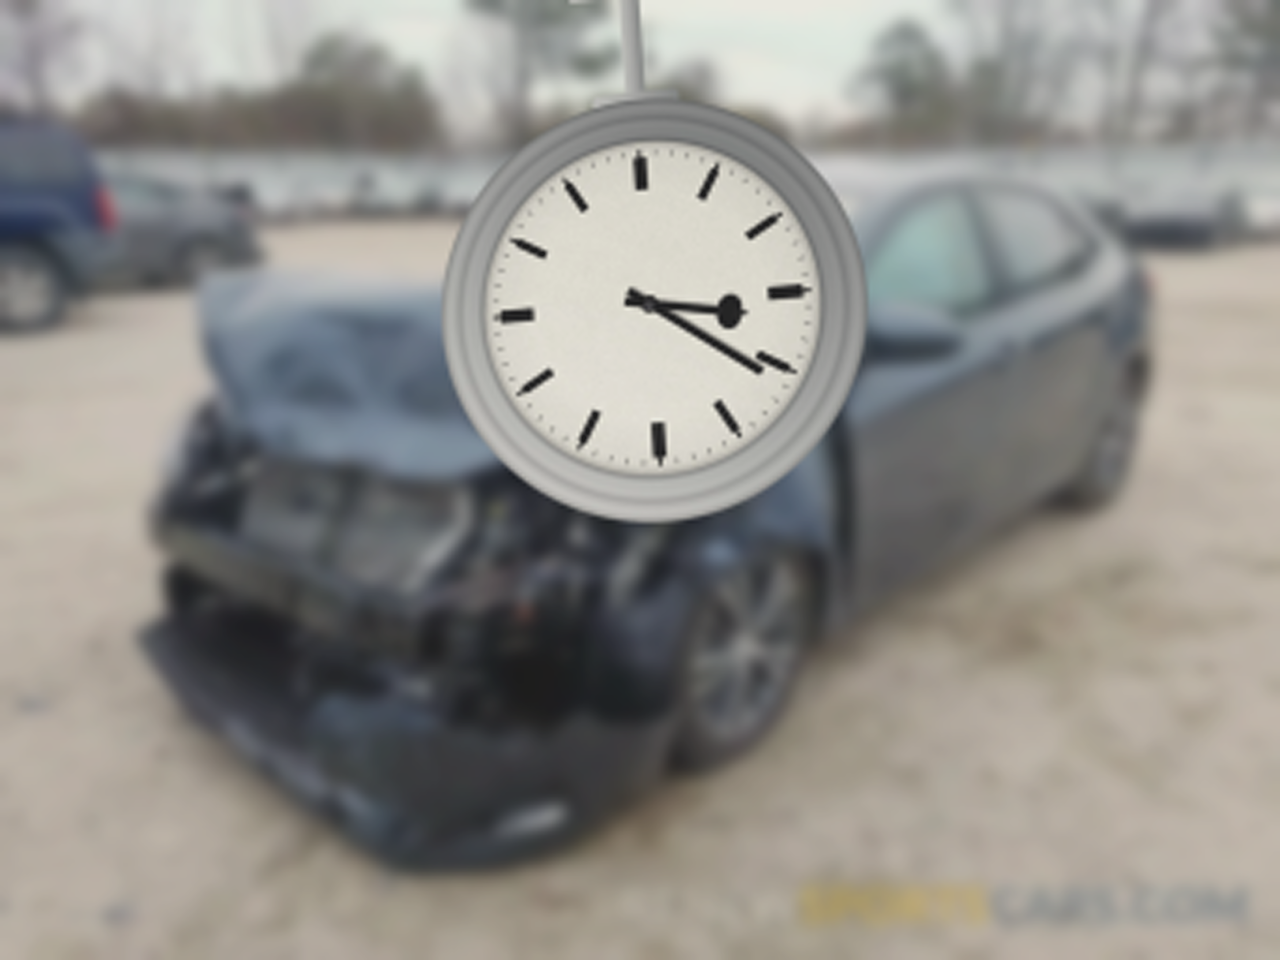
3,21
